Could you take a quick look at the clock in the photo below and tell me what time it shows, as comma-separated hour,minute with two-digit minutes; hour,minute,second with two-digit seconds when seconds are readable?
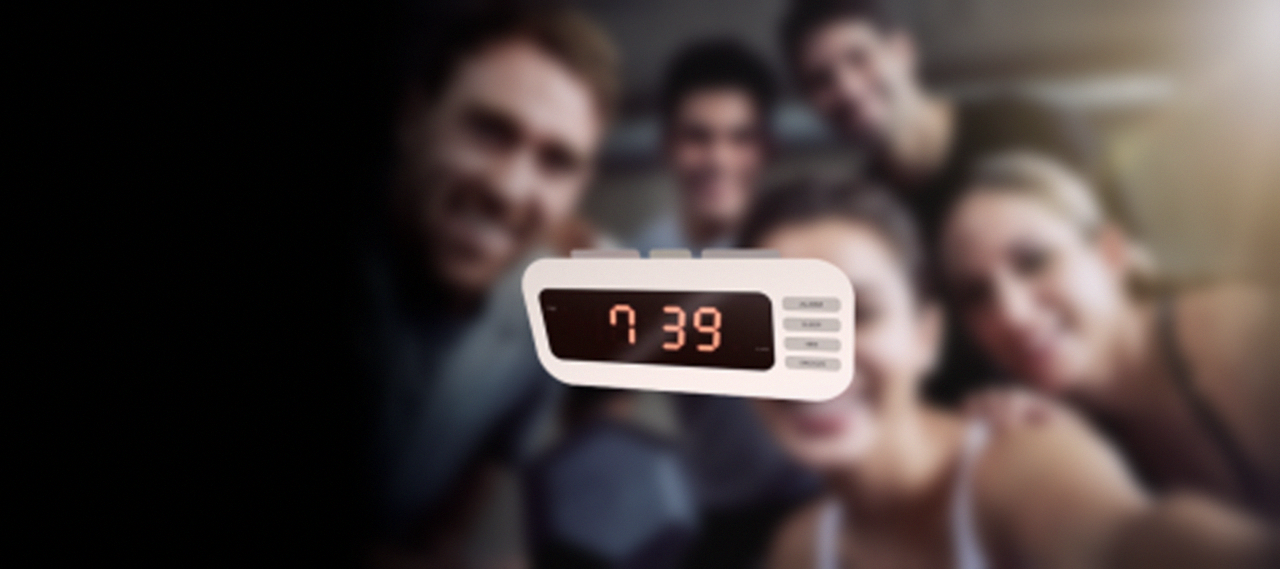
7,39
